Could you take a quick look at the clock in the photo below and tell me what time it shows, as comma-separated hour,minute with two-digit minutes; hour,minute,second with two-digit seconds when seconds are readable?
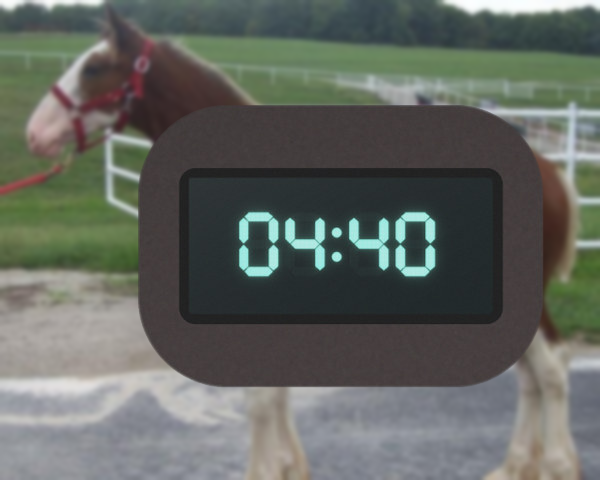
4,40
